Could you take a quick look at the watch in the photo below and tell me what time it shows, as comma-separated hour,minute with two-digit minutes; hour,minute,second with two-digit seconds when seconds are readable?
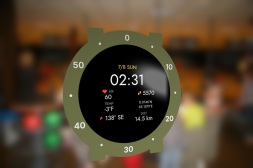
2,31
